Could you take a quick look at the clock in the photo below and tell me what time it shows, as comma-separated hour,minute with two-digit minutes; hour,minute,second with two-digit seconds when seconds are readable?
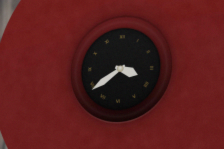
3,39
